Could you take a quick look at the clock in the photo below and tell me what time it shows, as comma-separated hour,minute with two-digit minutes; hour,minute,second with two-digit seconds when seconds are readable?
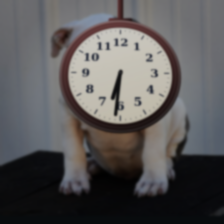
6,31
